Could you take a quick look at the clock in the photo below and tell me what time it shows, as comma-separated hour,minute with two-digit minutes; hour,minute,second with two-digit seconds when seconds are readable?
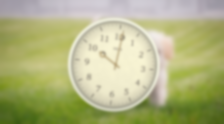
10,01
